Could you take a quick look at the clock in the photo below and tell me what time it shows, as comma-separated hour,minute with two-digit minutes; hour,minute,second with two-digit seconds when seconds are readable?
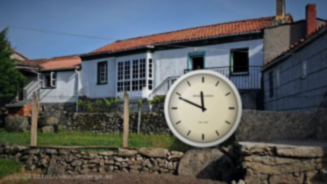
11,49
